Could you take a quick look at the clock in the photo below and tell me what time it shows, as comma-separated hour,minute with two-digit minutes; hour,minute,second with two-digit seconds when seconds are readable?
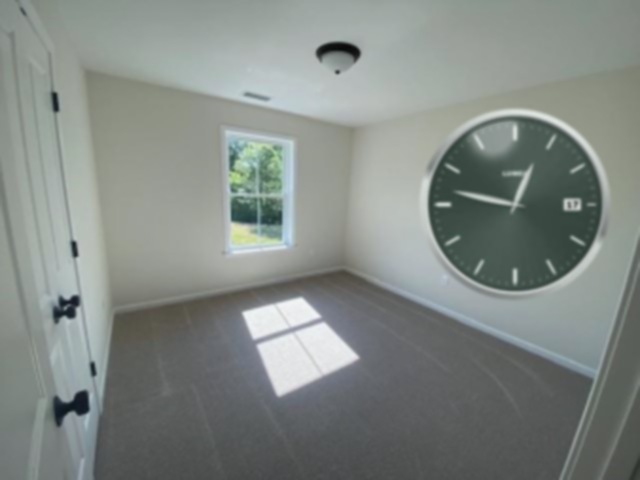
12,47
